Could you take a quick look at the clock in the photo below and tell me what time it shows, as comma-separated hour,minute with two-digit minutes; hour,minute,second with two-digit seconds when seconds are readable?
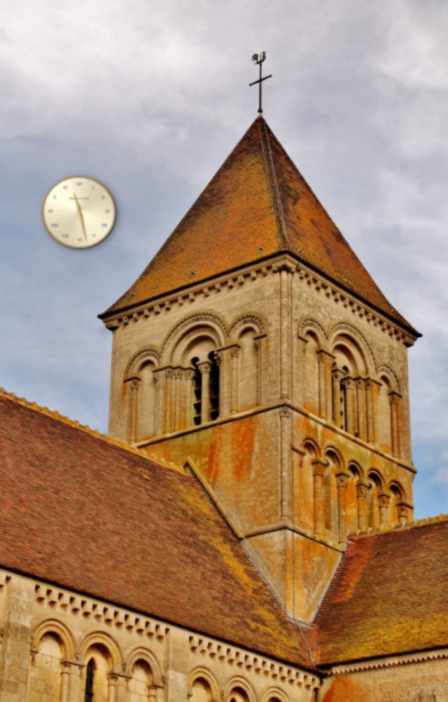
11,28
